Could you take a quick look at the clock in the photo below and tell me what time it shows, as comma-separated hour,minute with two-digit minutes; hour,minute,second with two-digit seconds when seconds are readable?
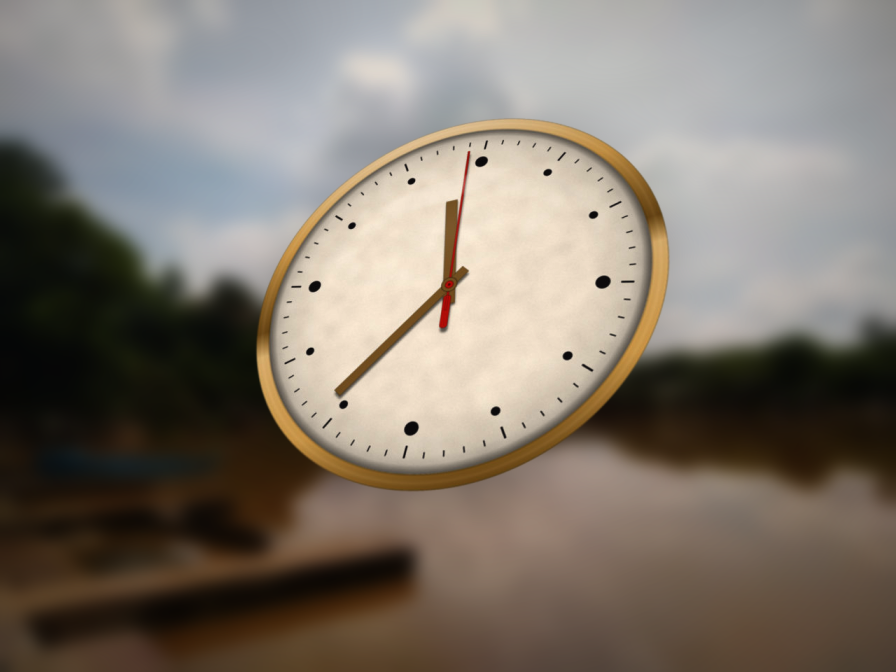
11,35,59
